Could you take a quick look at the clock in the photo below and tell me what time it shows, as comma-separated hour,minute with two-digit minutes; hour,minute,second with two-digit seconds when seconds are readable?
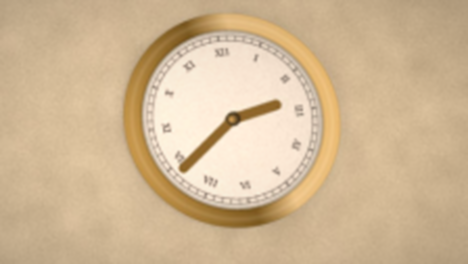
2,39
